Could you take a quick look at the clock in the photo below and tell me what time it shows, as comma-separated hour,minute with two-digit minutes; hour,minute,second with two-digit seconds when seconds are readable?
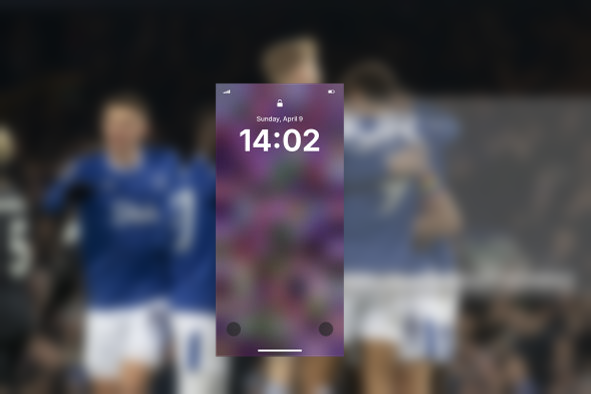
14,02
